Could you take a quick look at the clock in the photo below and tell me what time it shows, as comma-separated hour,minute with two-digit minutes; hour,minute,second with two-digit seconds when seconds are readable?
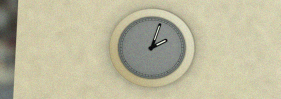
2,03
